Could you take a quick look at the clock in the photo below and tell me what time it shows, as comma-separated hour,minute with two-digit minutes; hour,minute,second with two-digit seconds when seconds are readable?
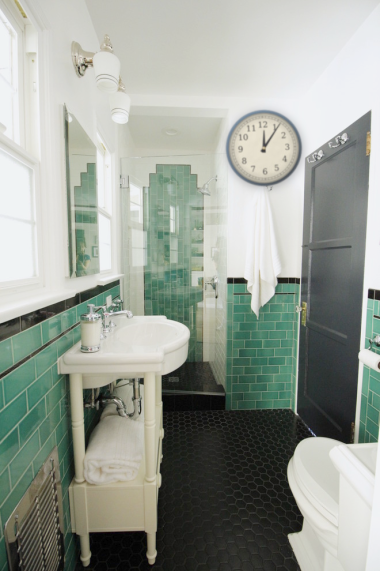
12,06
